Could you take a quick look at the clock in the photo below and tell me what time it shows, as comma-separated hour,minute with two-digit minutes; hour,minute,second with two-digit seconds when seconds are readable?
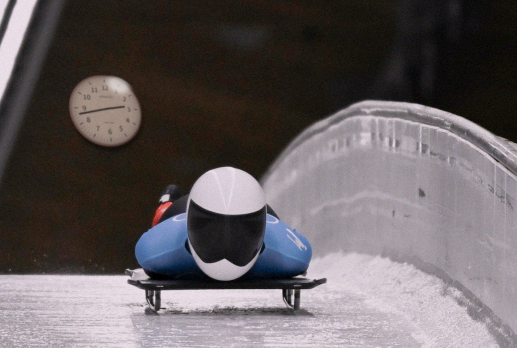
2,43
